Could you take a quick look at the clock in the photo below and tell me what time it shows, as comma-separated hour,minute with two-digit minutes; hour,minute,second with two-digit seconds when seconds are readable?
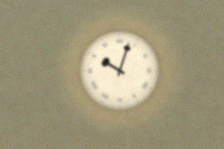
10,03
